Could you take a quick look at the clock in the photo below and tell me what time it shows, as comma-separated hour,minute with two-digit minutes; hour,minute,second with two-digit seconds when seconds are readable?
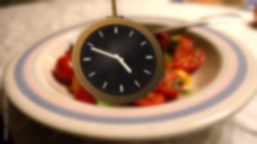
4,49
